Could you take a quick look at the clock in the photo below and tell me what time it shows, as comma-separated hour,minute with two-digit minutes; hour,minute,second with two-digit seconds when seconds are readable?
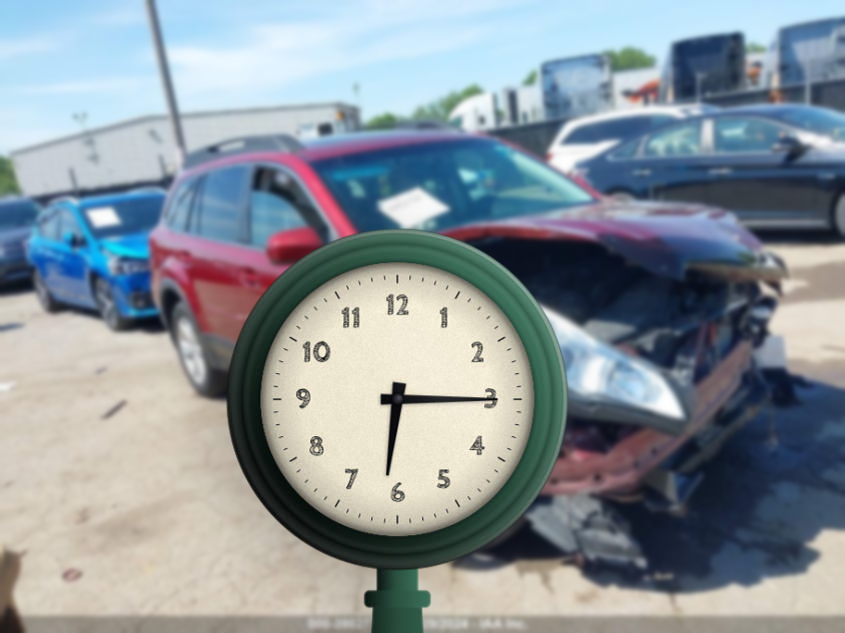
6,15
